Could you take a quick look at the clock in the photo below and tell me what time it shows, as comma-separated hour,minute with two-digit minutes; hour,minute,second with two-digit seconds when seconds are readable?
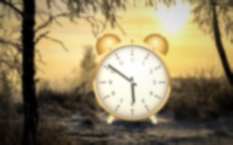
5,51
